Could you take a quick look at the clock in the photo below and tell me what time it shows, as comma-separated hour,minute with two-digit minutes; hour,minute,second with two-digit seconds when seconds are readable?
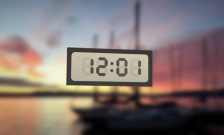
12,01
